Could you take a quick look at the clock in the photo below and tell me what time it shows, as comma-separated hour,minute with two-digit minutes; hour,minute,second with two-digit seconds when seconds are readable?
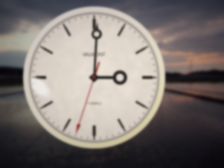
3,00,33
